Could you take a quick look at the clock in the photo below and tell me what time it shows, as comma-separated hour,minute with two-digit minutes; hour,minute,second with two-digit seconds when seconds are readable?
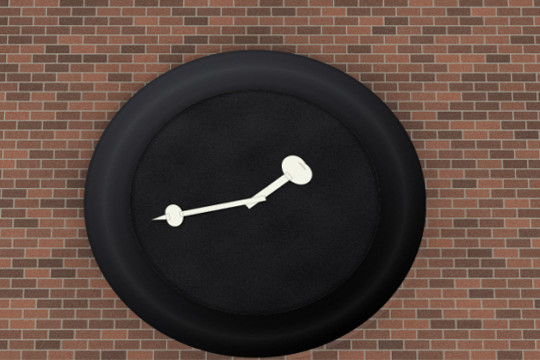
1,43
